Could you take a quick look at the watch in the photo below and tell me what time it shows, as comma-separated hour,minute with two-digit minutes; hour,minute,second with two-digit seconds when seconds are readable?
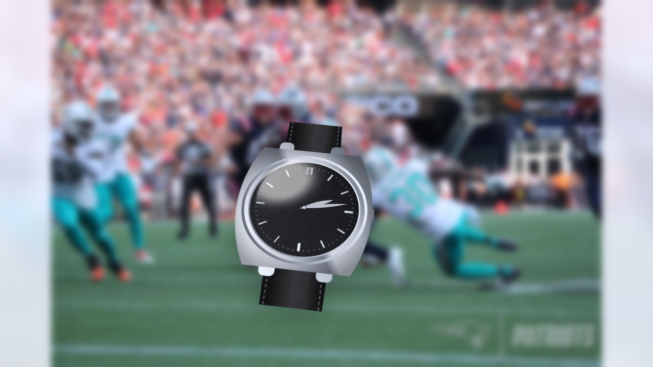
2,13
